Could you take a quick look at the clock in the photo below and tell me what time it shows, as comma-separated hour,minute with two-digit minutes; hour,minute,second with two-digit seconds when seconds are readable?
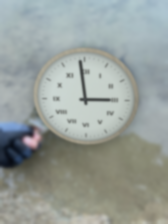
2,59
